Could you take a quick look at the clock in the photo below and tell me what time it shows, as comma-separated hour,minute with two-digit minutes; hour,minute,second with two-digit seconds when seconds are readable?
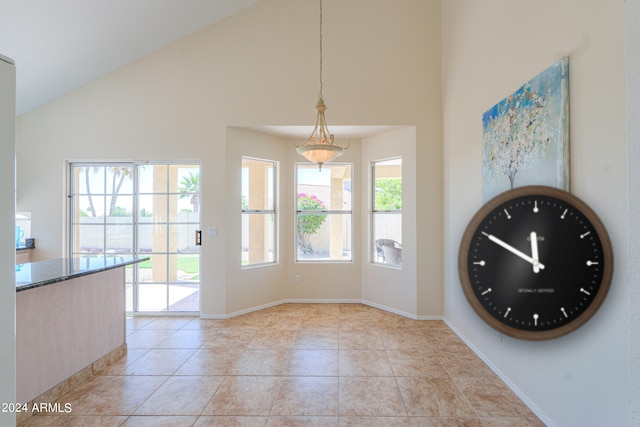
11,50
